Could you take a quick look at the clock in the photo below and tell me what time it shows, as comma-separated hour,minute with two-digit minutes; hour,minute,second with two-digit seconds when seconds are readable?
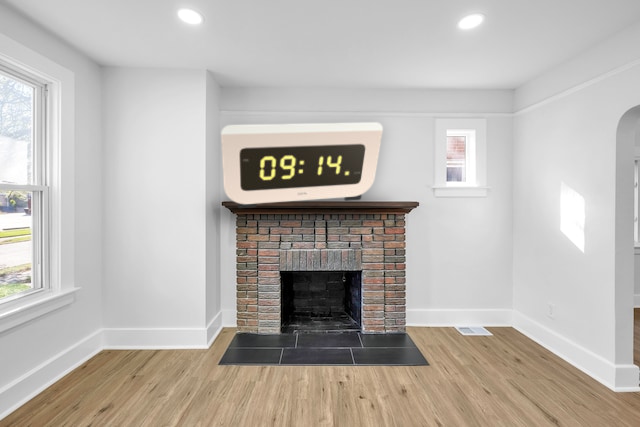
9,14
